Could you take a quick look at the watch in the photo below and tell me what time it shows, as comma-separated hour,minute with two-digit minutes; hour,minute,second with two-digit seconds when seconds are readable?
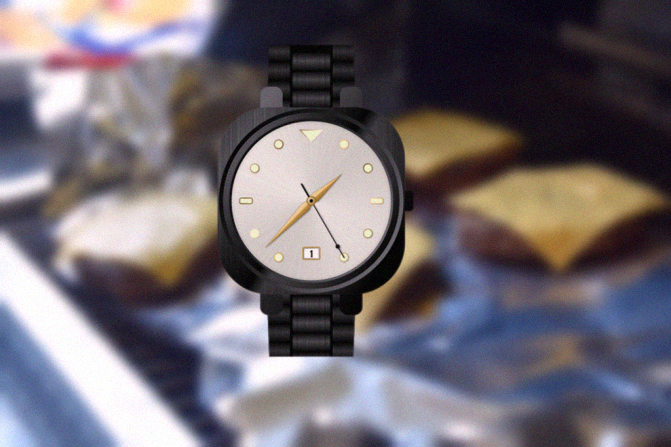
1,37,25
